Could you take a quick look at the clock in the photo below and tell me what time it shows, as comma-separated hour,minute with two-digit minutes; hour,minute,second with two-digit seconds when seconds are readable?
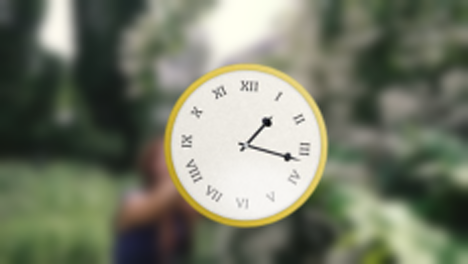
1,17
